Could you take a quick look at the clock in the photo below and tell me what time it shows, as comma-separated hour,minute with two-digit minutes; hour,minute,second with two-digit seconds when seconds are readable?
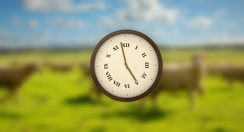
4,58
